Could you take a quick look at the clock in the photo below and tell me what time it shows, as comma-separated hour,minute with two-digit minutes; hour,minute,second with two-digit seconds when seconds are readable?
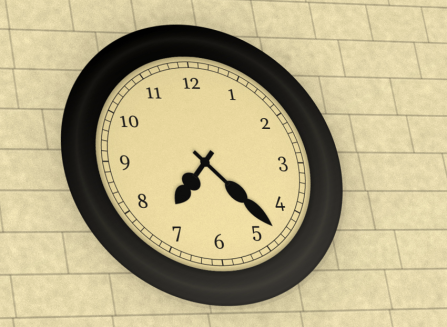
7,23
